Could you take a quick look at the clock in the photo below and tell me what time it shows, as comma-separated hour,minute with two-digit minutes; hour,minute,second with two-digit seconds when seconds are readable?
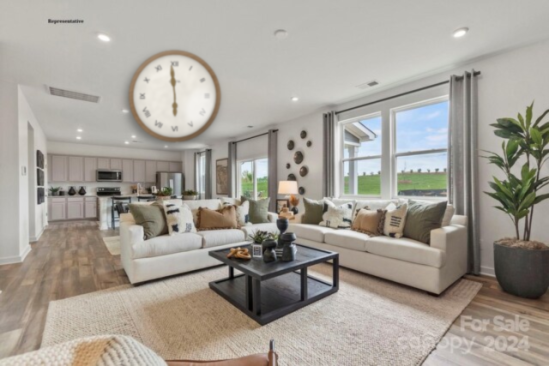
5,59
